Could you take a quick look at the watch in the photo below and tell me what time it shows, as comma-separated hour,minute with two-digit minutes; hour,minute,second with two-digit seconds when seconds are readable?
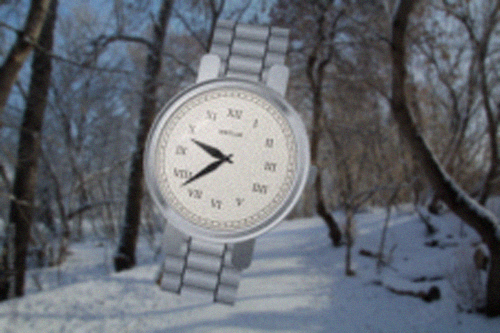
9,38
